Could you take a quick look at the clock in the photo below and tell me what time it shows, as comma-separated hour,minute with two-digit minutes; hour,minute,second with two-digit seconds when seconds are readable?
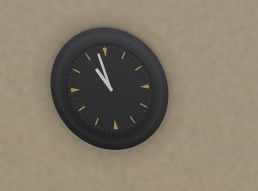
10,58
